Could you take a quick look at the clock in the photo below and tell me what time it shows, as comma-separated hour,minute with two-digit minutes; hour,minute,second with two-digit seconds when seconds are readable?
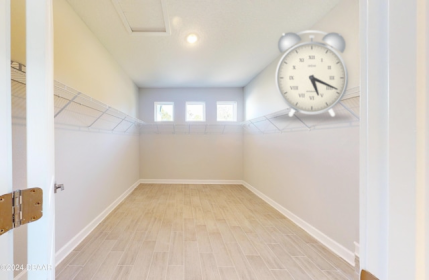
5,19
